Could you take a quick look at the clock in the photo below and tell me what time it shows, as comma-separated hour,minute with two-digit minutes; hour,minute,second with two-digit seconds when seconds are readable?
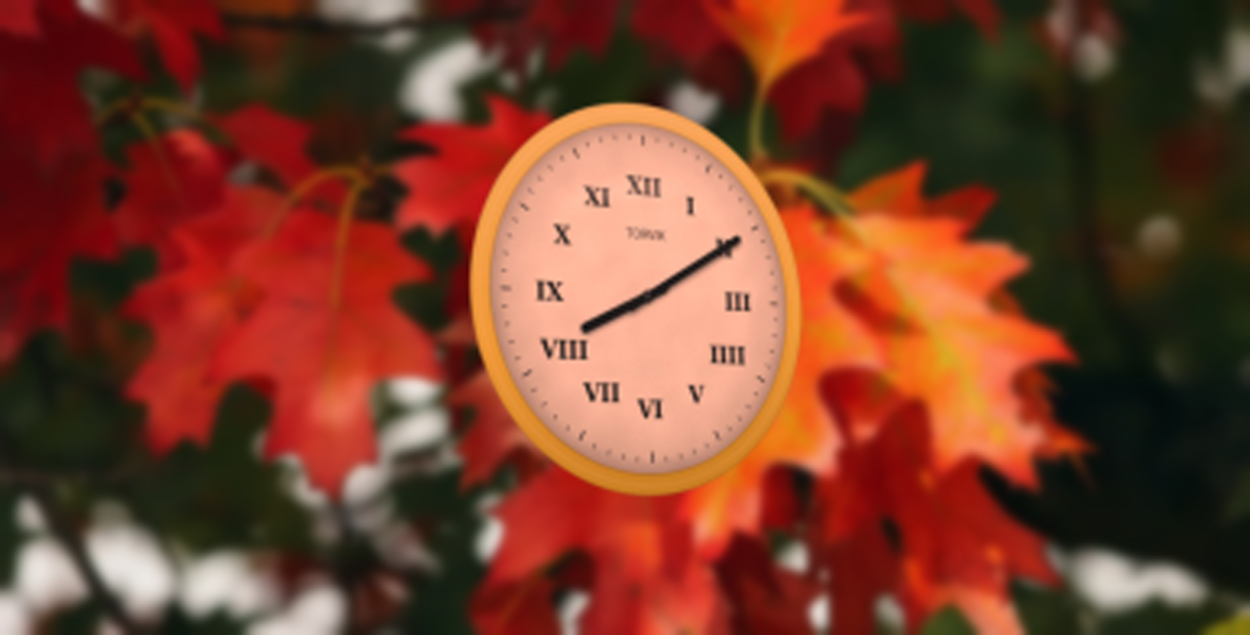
8,10
